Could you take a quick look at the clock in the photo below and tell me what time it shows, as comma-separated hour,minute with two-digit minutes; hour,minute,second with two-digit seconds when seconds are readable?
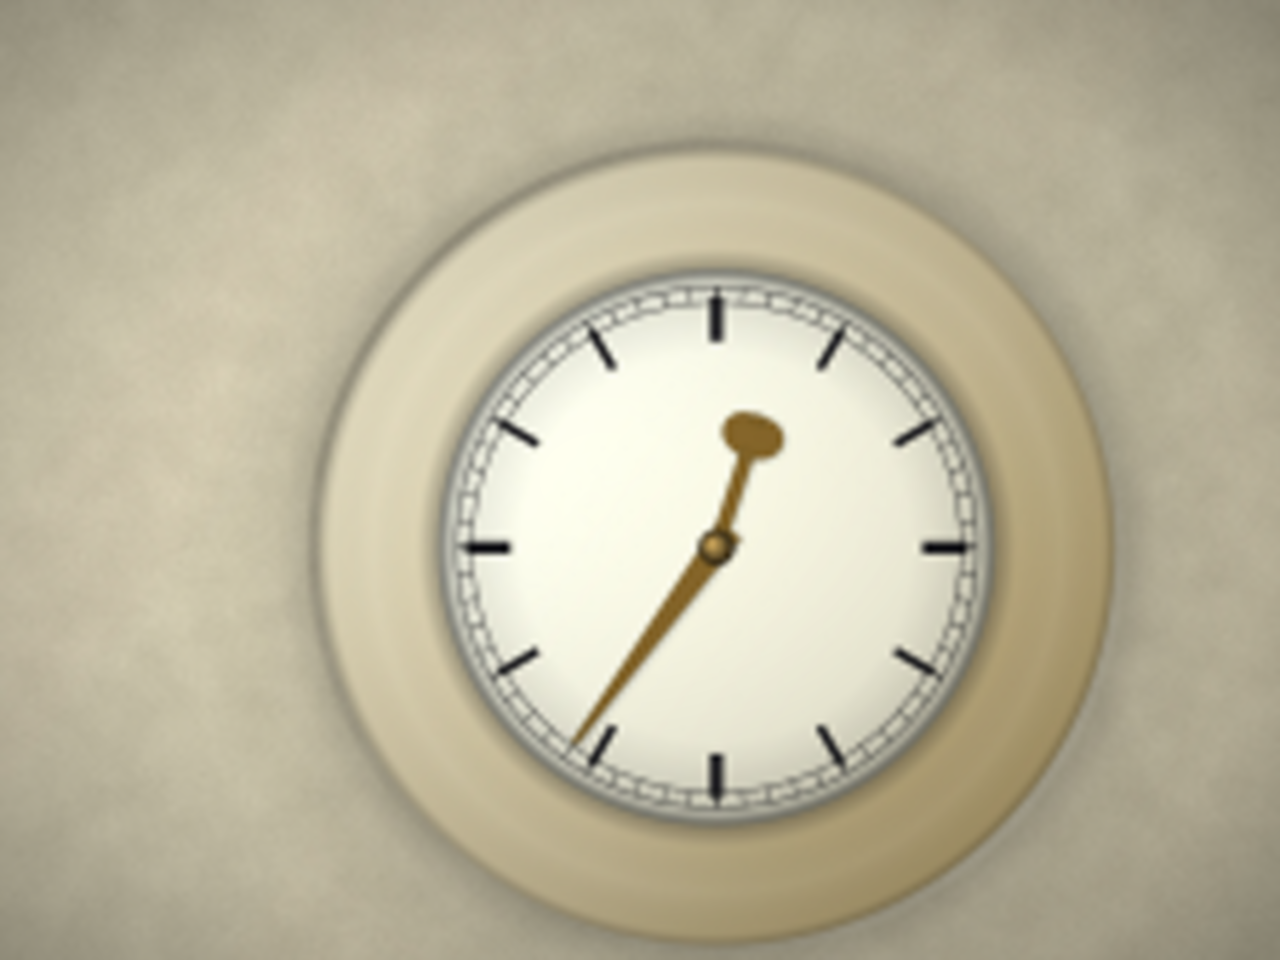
12,36
